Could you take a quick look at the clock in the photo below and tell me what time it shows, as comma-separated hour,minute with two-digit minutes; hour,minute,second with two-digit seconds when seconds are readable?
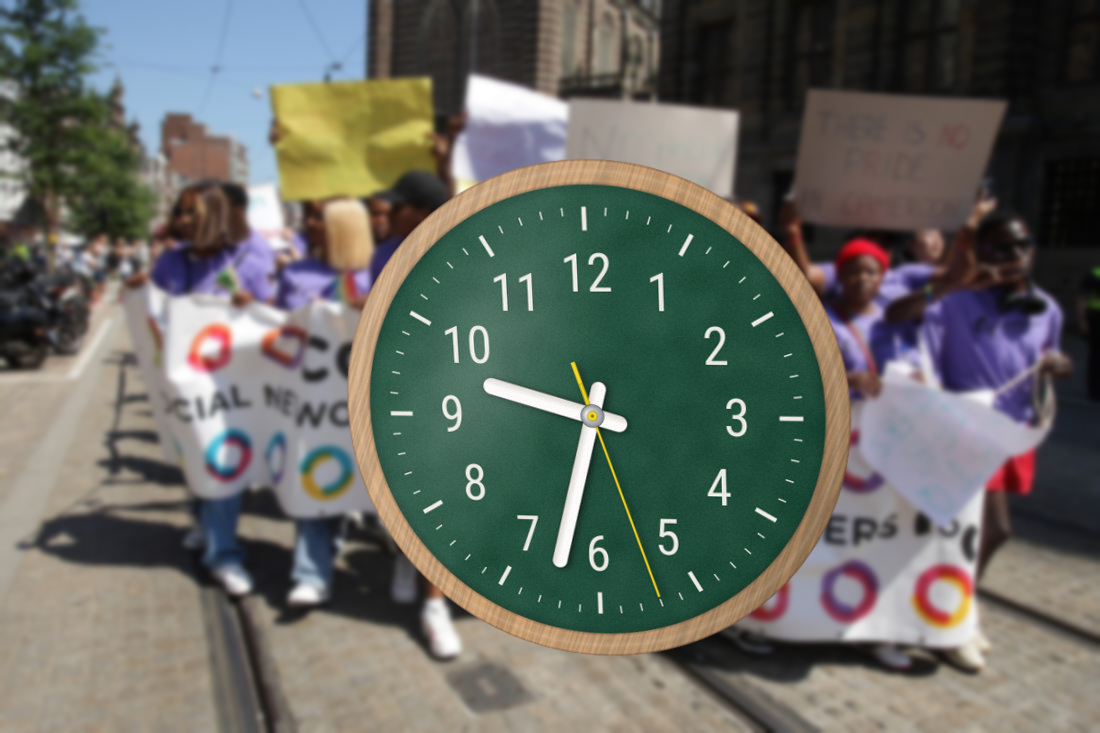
9,32,27
